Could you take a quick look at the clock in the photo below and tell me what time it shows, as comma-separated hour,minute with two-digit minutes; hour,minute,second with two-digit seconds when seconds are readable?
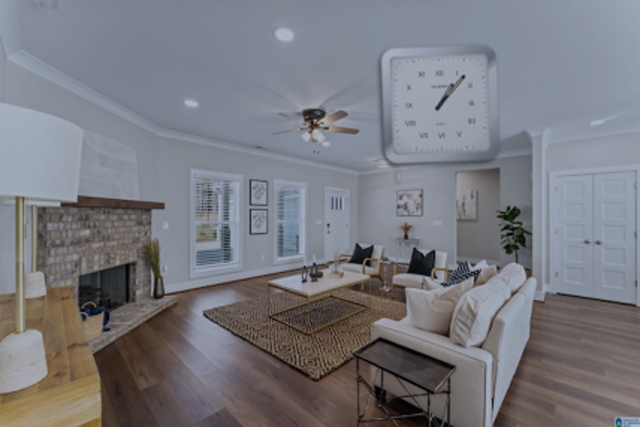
1,07
